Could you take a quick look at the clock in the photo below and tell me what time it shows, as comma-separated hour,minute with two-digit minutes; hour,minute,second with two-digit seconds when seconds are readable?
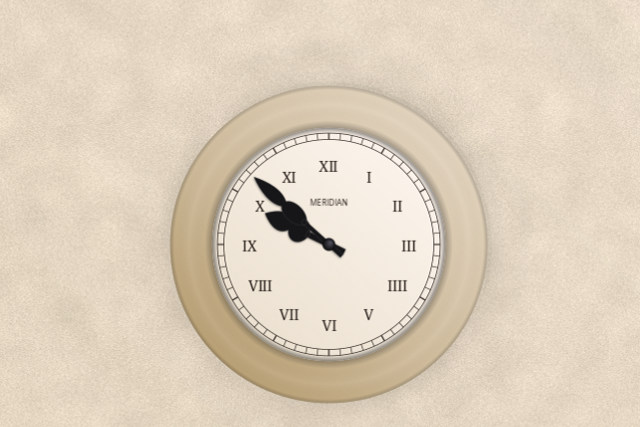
9,52
